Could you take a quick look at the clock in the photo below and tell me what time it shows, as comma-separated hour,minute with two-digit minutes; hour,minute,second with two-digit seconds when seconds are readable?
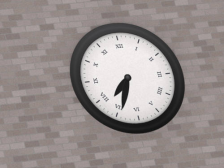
7,34
